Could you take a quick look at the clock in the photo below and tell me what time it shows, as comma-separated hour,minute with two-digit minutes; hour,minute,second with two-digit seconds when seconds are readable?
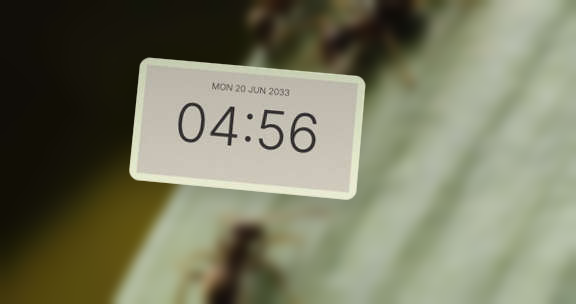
4,56
